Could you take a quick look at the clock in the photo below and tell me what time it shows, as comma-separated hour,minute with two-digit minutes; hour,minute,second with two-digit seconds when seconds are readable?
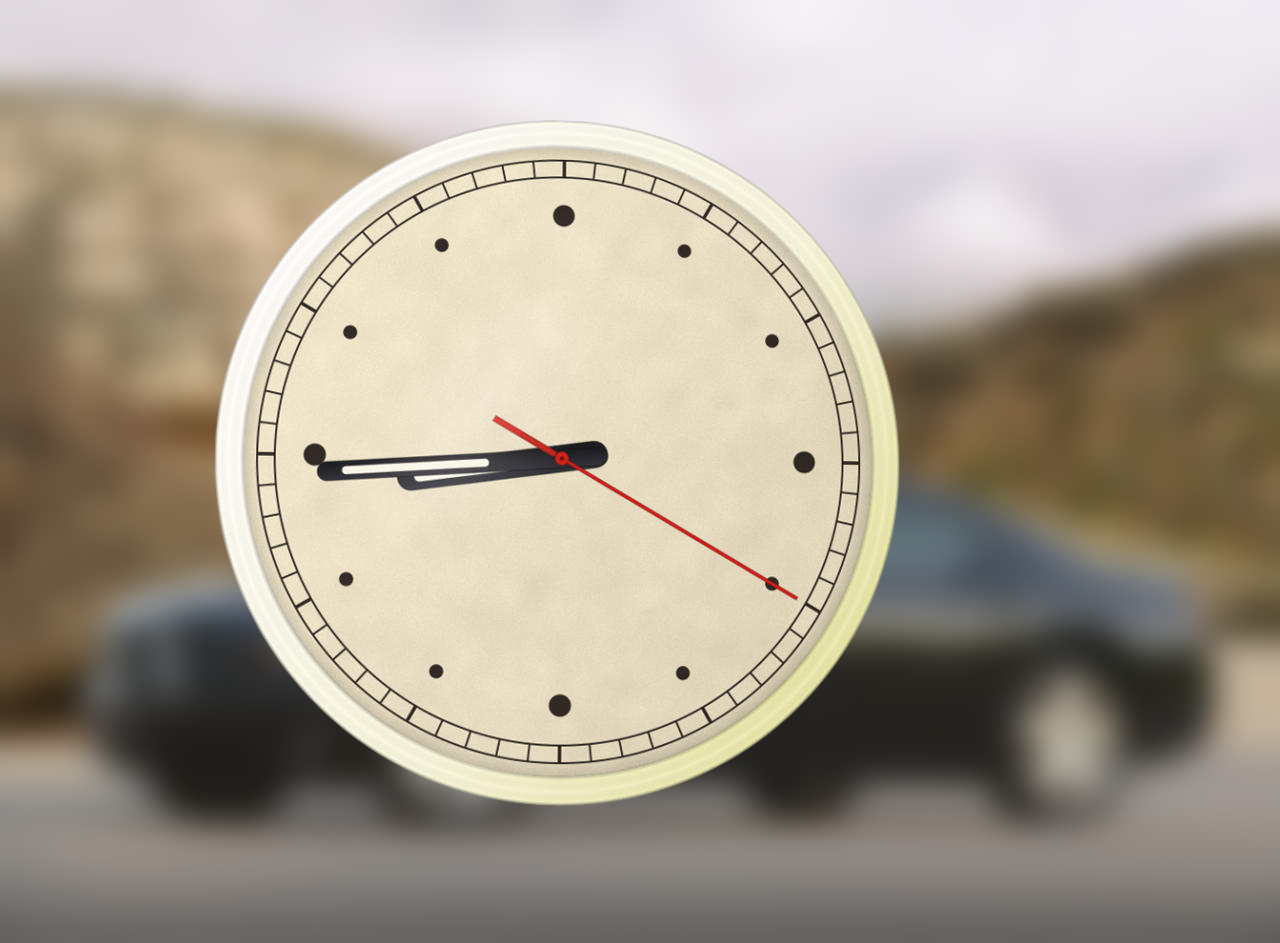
8,44,20
